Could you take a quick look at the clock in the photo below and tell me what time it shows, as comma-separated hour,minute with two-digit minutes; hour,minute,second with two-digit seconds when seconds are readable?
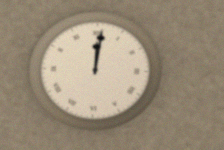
12,01
